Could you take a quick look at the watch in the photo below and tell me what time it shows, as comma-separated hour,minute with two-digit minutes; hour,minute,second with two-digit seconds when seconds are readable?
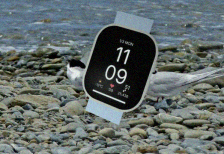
11,09
